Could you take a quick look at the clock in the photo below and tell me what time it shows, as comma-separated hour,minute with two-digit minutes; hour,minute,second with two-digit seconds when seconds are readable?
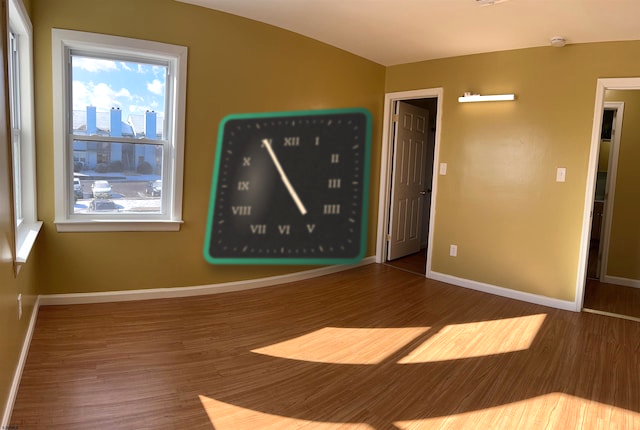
4,55
